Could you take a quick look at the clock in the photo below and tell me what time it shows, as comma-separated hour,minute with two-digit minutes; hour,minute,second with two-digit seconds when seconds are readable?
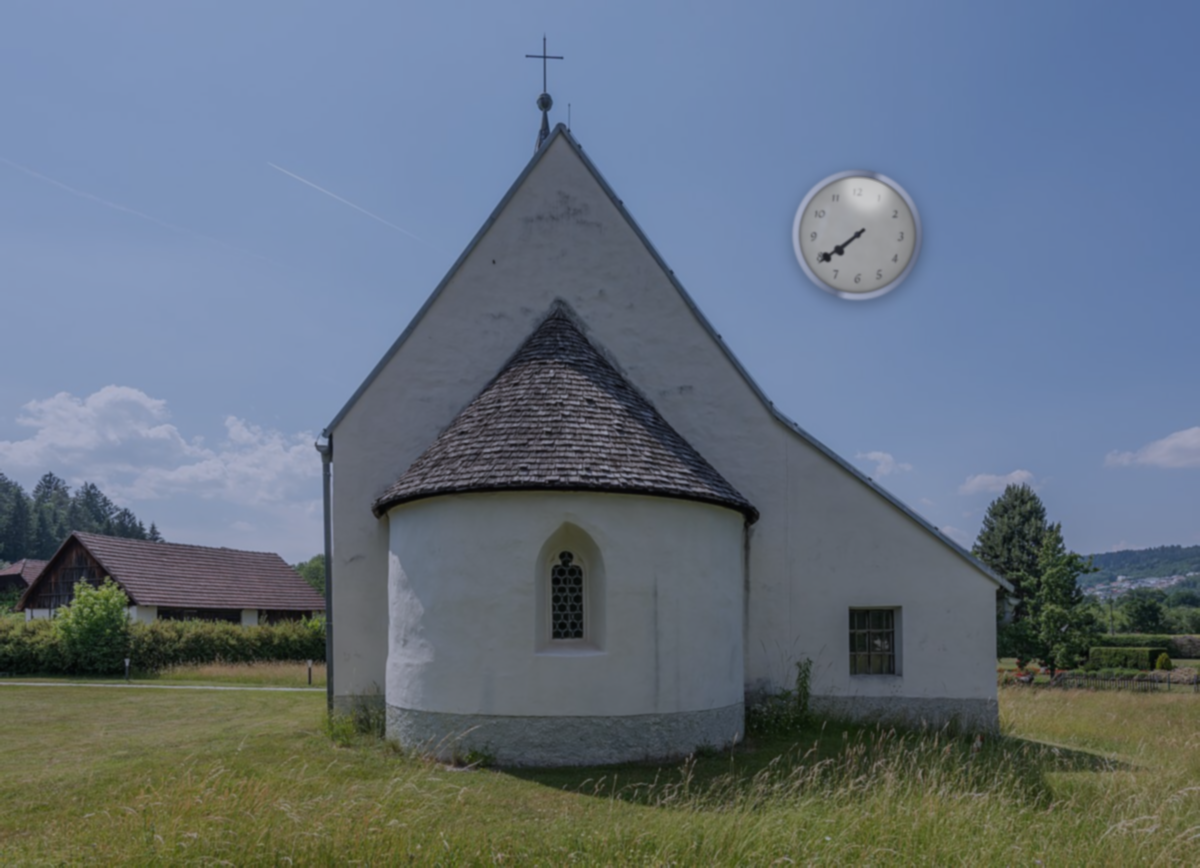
7,39
